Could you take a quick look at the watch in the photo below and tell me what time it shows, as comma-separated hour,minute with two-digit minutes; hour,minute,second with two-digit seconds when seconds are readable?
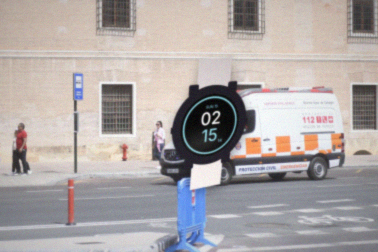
2,15
